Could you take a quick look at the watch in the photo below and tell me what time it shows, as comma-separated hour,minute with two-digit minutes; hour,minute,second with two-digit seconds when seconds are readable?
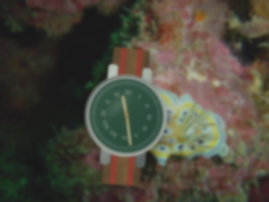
11,28
